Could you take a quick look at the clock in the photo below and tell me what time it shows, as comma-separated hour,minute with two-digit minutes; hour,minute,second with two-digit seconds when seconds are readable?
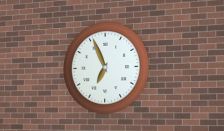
6,56
